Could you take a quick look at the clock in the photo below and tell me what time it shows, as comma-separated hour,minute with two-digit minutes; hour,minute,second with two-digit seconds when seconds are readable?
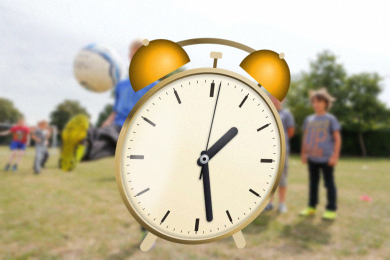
1,28,01
